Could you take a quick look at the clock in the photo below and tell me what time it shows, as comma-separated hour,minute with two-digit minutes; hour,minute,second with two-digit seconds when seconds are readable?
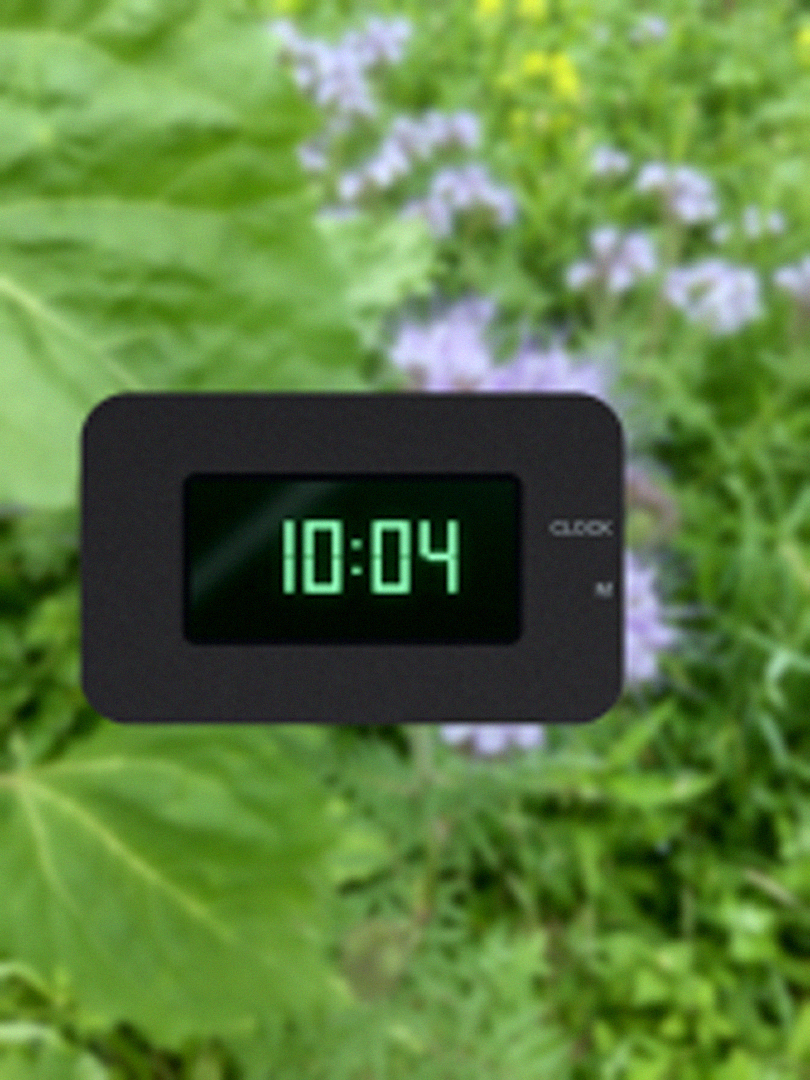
10,04
